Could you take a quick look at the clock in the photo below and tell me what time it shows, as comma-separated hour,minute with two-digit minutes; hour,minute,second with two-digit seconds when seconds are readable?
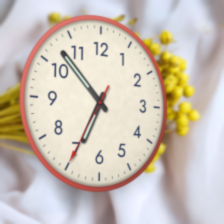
6,52,35
